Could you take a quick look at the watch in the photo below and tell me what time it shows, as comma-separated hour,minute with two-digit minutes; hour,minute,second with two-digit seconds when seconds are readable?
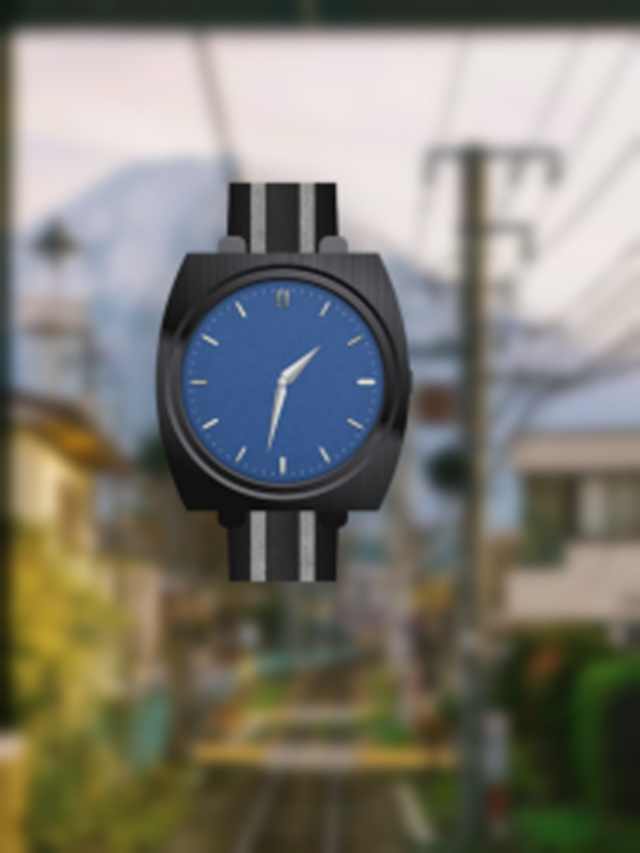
1,32
